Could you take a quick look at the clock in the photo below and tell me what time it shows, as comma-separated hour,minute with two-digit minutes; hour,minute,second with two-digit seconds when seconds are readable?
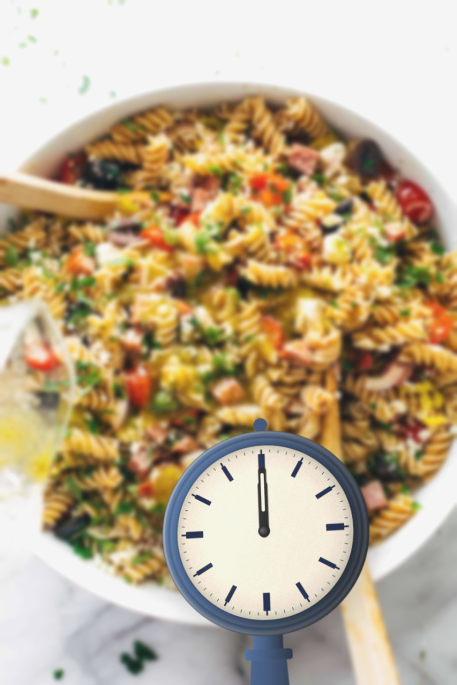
12,00
